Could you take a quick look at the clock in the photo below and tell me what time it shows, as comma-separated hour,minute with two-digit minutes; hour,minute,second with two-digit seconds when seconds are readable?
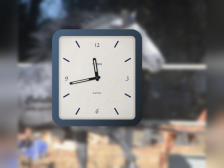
11,43
